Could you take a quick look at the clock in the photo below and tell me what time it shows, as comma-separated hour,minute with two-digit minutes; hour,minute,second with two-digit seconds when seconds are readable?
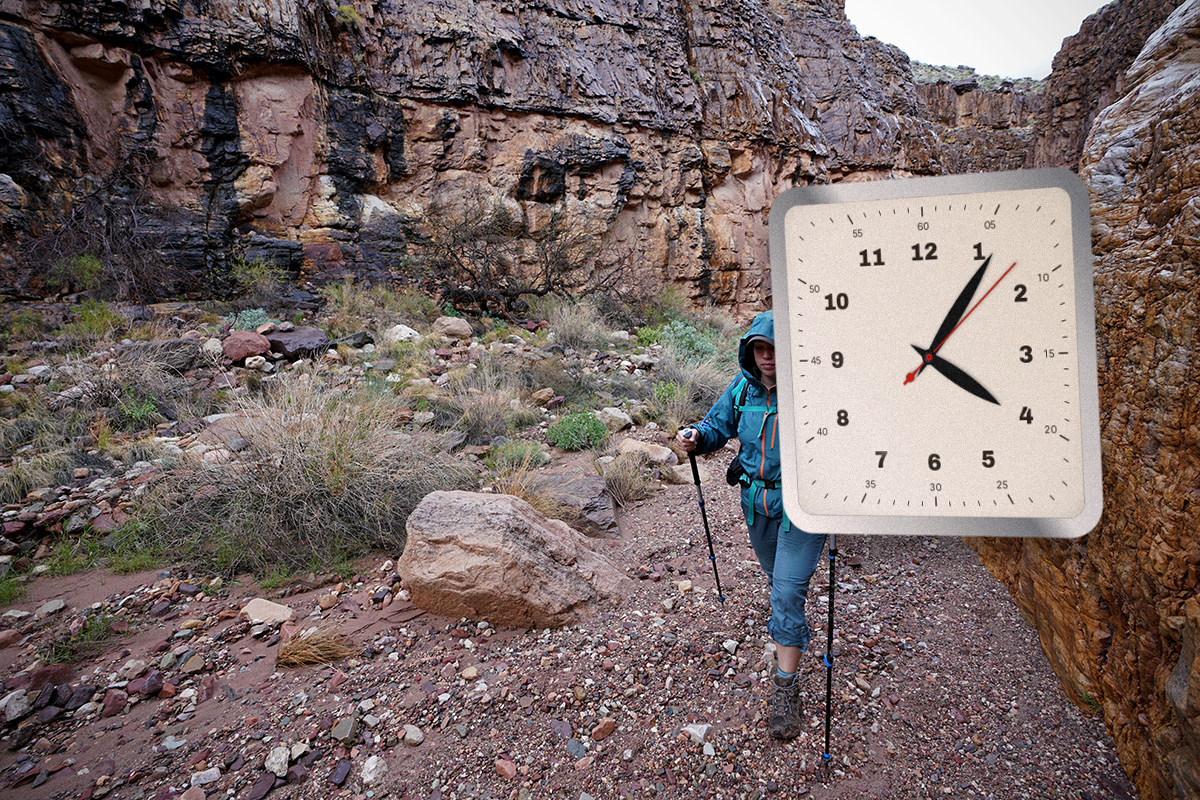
4,06,08
